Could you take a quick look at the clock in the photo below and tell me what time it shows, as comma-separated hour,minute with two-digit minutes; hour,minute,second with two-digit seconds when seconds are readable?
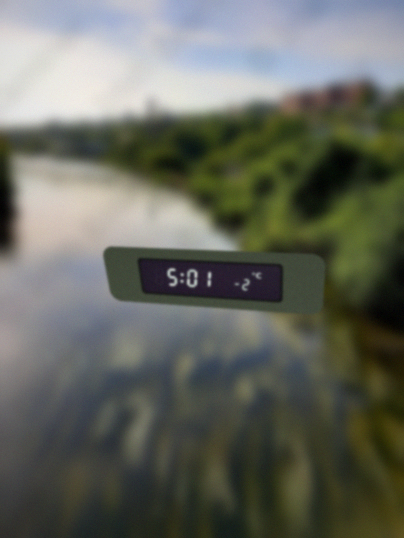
5,01
